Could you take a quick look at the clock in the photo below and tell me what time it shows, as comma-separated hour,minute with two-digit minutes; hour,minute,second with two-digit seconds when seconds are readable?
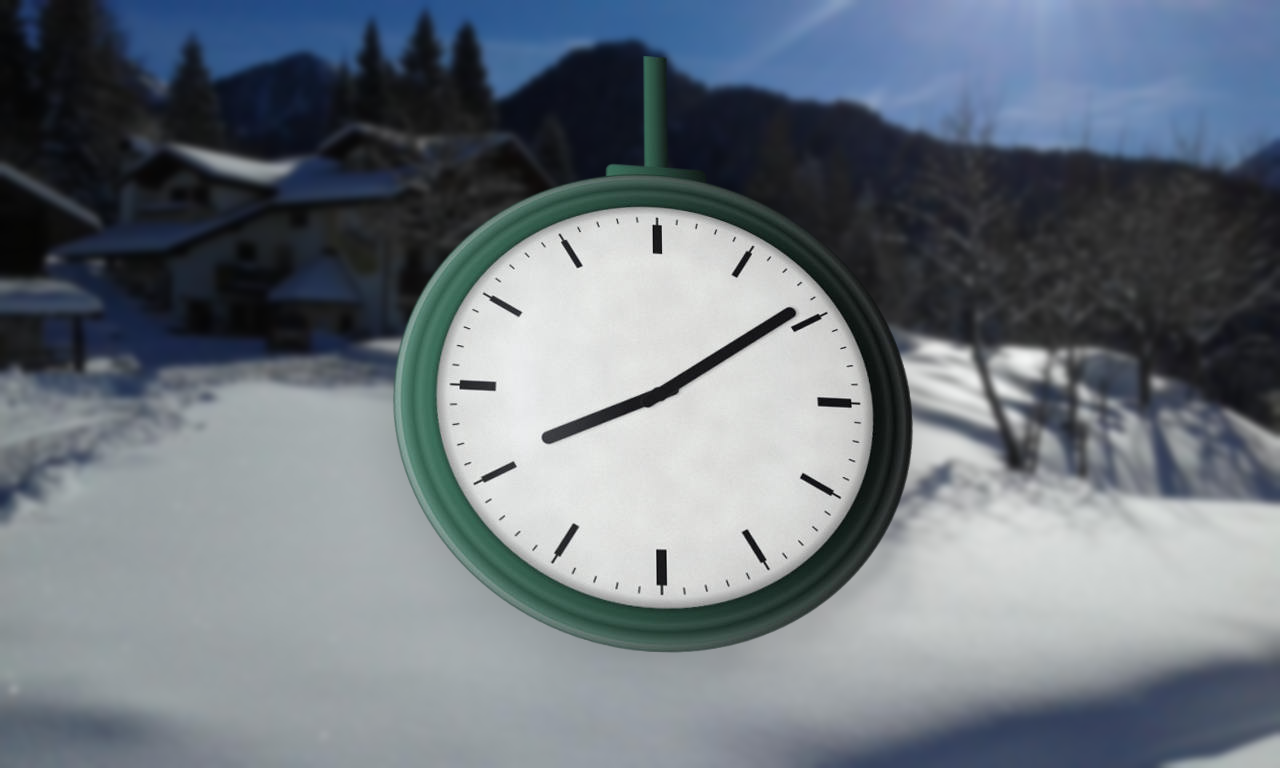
8,09
